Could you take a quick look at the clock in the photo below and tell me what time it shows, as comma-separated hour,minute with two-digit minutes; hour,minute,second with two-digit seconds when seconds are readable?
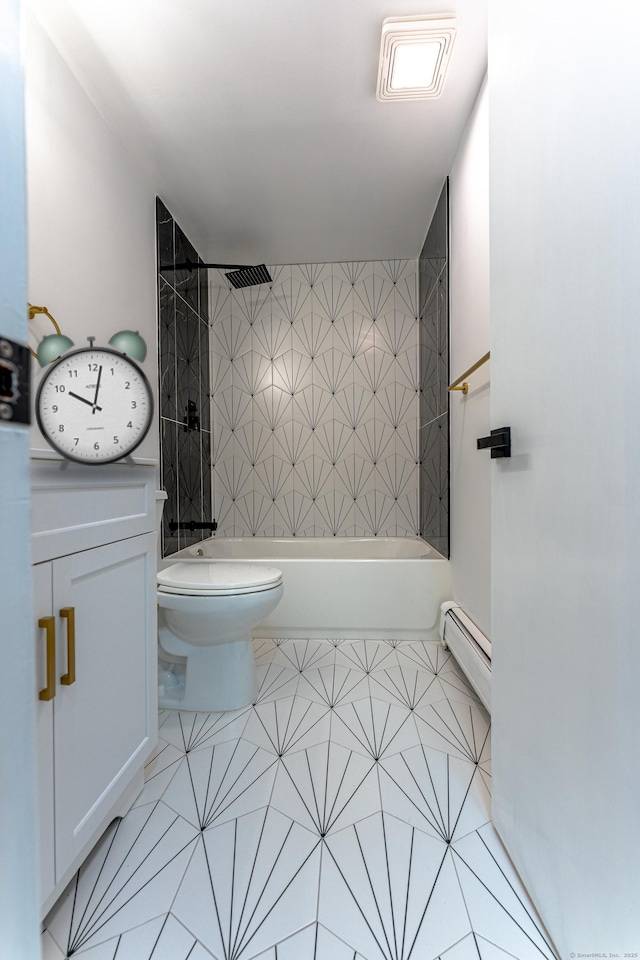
10,02
